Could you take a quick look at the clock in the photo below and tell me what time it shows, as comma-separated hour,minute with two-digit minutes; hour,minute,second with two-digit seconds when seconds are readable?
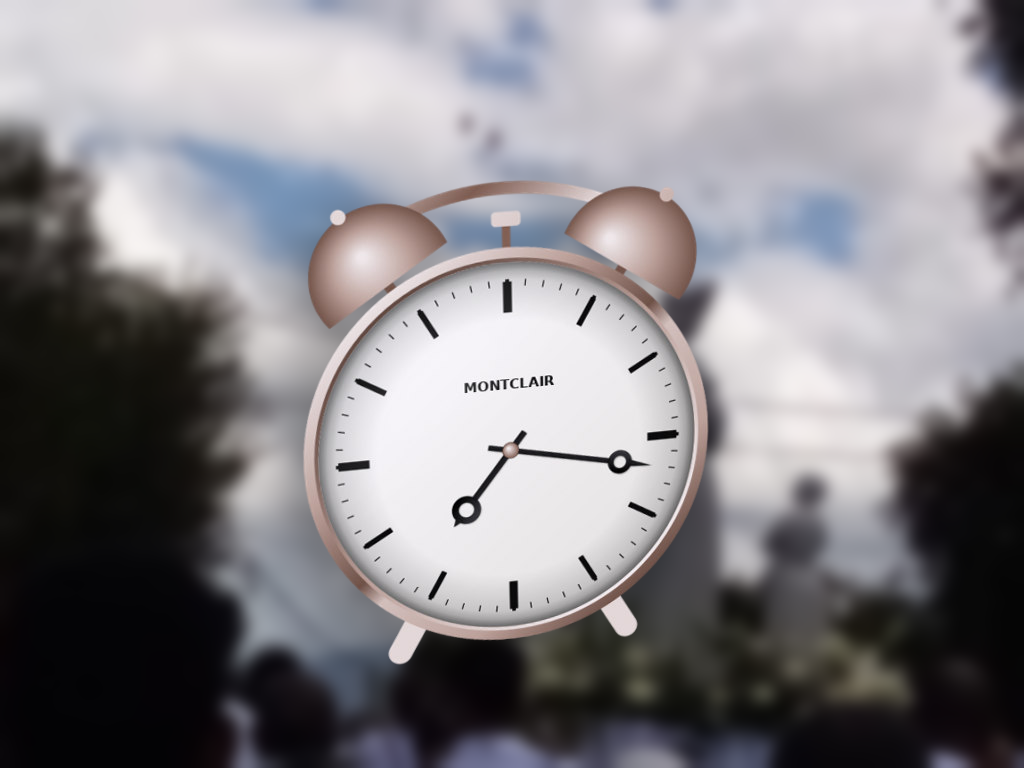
7,17
